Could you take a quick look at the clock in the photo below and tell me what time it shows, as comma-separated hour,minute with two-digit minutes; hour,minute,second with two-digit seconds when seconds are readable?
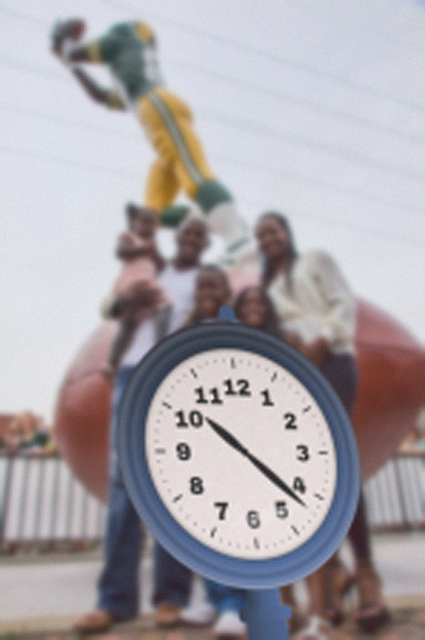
10,22
